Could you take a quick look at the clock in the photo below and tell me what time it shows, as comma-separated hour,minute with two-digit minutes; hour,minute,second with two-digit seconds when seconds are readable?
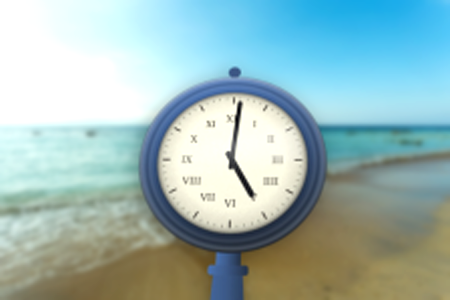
5,01
